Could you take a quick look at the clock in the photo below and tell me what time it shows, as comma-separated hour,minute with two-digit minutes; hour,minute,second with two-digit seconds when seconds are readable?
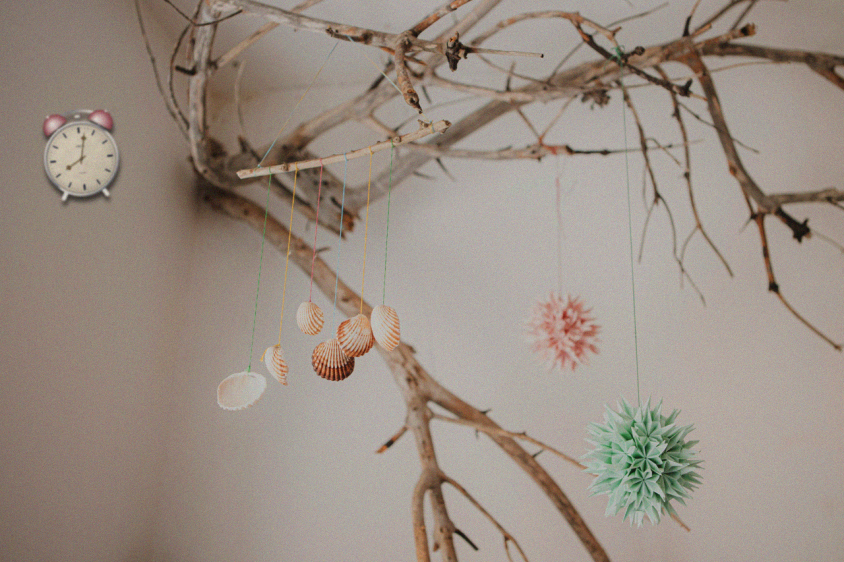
8,02
